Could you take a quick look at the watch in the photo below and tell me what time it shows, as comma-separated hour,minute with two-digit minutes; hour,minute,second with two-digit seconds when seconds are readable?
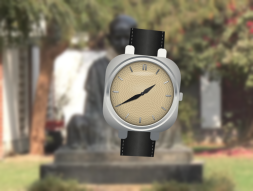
1,40
